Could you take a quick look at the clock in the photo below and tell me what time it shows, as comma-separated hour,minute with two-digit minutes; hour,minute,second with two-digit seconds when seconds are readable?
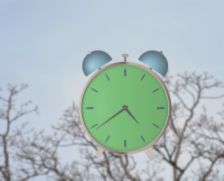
4,39
